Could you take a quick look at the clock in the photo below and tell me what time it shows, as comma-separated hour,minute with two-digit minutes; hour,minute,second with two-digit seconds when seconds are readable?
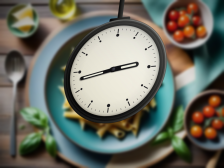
2,43
